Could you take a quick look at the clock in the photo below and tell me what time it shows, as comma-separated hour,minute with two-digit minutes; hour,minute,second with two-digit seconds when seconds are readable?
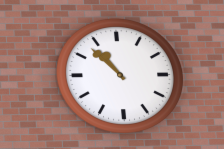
10,53
